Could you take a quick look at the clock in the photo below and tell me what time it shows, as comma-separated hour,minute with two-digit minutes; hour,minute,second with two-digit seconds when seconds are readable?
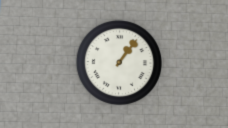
1,06
